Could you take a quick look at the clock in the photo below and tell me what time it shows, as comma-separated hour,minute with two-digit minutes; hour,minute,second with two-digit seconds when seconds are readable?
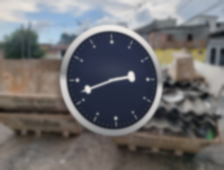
2,42
